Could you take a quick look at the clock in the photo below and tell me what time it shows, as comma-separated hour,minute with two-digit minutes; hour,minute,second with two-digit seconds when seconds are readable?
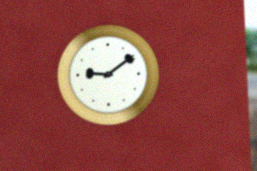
9,09
